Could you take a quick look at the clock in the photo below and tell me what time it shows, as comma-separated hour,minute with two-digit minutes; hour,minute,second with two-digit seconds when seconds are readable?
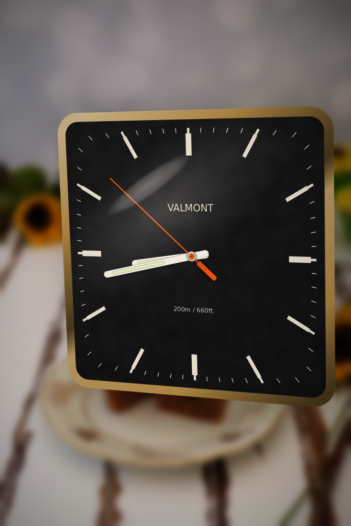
8,42,52
